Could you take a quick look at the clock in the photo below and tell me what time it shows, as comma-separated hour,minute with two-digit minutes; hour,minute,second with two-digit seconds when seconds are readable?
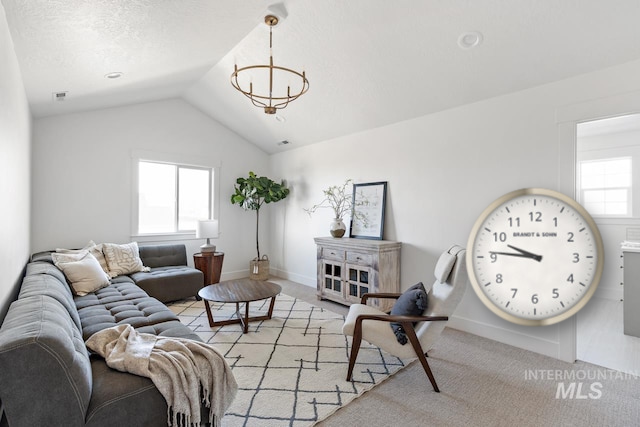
9,46
